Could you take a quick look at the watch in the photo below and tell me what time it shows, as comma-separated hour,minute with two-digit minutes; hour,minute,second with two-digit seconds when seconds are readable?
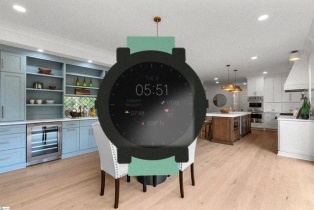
5,51
